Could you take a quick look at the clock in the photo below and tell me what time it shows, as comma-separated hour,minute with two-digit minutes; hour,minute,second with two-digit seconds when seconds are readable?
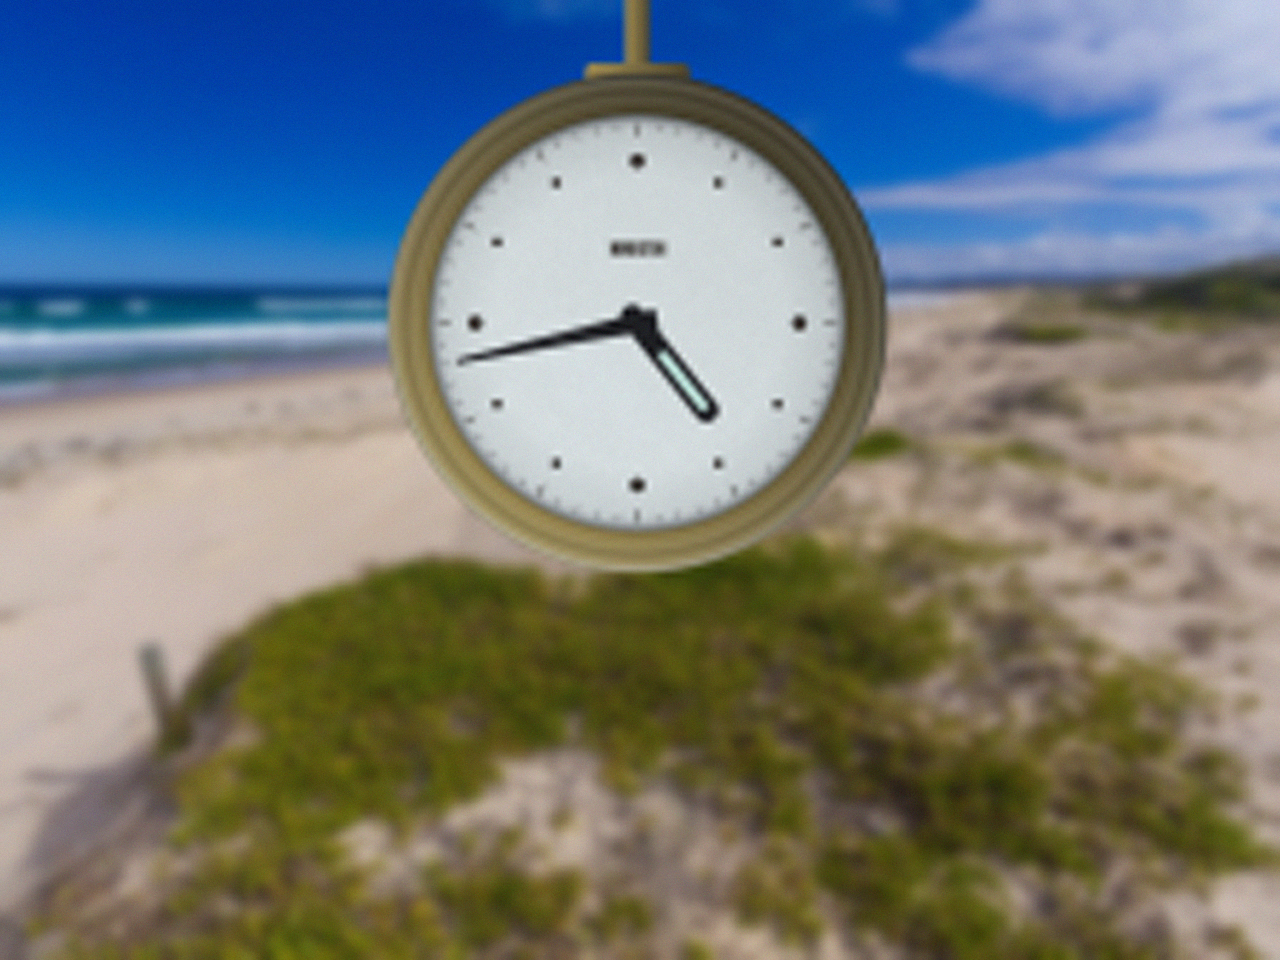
4,43
